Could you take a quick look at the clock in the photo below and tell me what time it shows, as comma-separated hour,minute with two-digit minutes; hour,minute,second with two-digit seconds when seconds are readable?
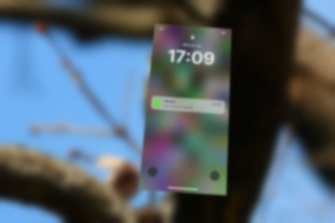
17,09
